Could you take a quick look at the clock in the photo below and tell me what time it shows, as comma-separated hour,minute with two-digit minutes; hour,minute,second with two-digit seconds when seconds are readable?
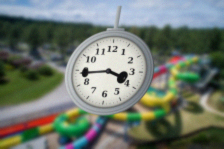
3,44
